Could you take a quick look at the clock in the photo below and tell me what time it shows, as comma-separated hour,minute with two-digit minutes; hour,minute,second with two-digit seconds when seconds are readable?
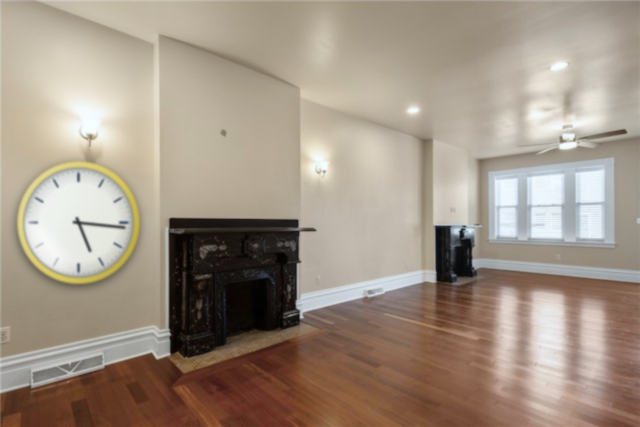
5,16
